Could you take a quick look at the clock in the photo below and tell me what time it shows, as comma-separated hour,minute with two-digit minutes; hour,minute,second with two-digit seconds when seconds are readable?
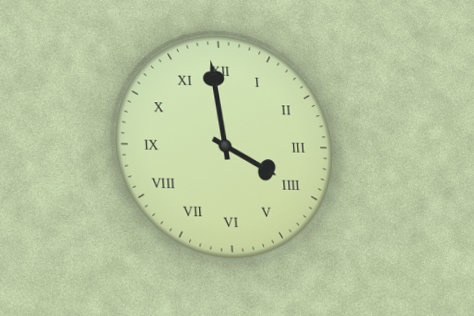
3,59
